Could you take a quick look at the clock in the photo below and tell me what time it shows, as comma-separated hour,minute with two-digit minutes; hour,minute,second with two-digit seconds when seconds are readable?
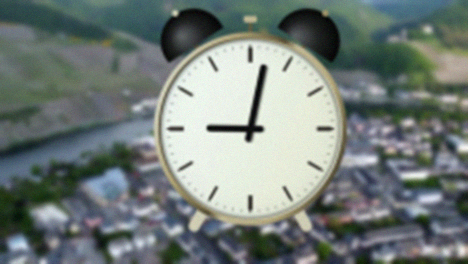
9,02
